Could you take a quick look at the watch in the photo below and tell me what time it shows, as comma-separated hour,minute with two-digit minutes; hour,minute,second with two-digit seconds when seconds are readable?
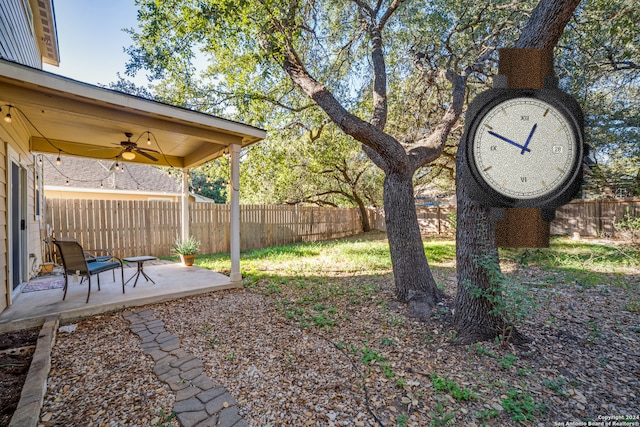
12,49
